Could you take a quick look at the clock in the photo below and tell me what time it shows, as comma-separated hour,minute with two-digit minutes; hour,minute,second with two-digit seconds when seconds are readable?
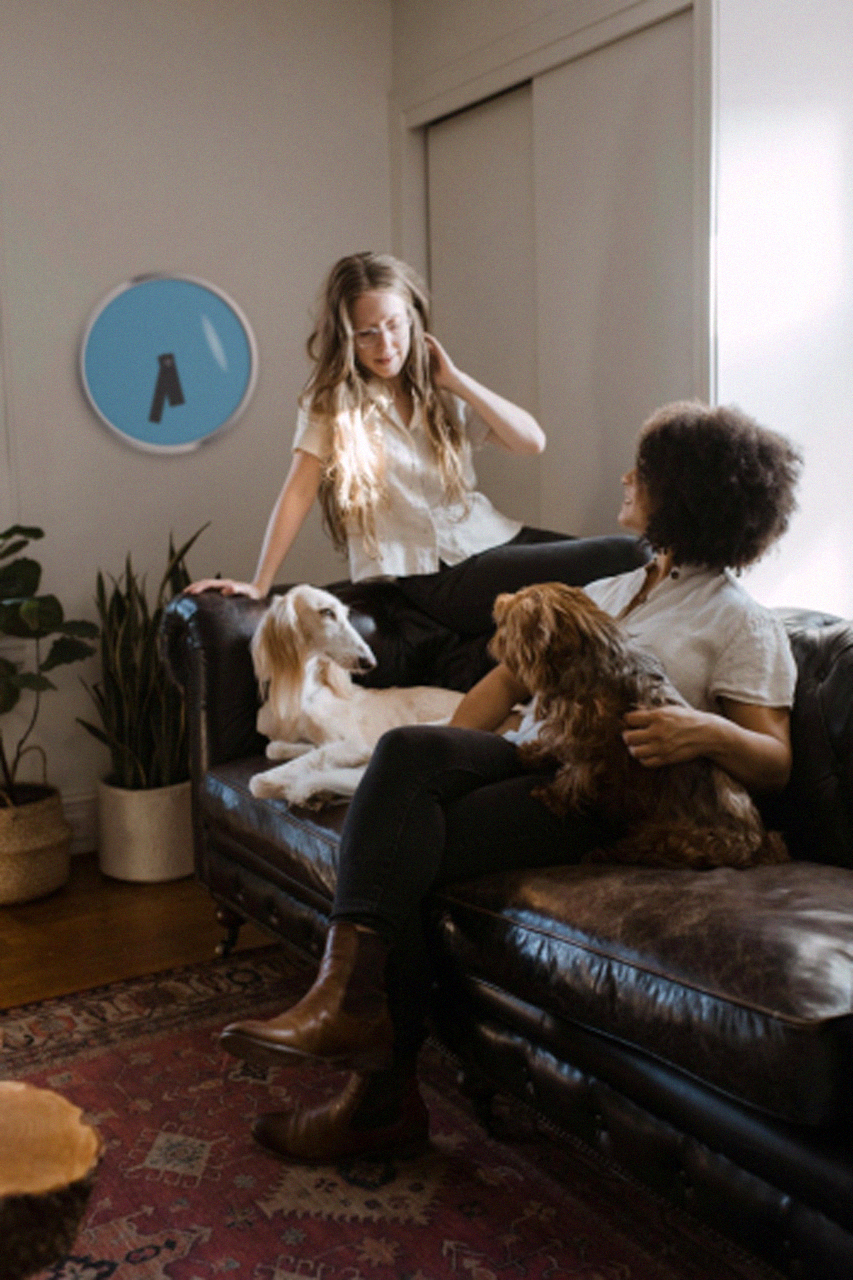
5,32
